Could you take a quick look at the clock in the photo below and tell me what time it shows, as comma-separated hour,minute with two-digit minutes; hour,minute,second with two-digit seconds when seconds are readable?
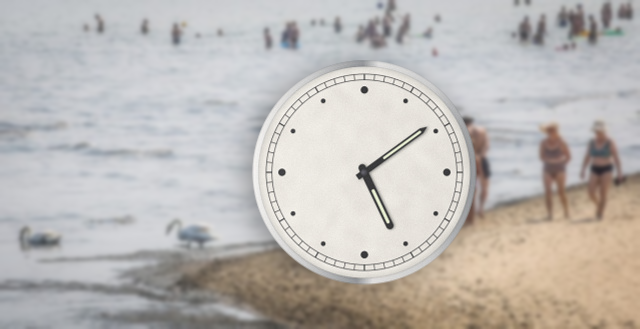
5,09
